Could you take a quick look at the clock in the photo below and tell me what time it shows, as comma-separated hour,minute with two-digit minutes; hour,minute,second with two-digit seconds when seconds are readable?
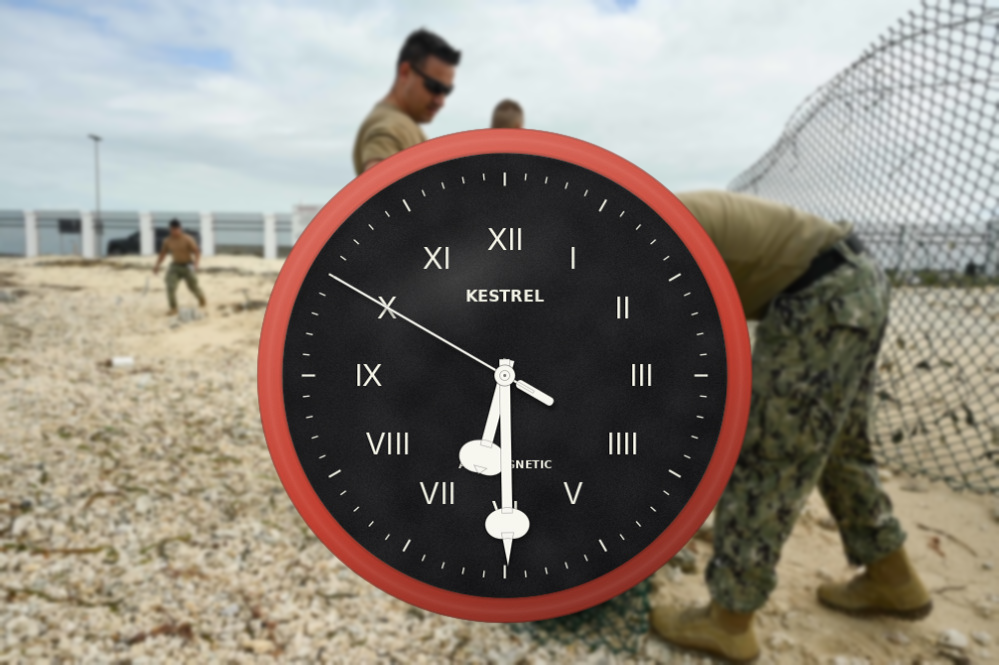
6,29,50
